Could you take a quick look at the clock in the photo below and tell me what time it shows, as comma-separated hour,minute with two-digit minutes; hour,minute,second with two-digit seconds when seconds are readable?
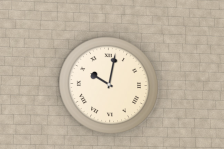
10,02
